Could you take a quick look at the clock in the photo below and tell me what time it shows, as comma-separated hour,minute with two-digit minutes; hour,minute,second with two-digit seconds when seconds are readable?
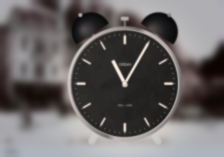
11,05
